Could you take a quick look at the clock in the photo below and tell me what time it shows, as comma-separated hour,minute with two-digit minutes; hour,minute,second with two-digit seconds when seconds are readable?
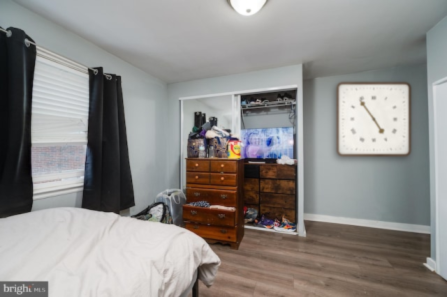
4,54
